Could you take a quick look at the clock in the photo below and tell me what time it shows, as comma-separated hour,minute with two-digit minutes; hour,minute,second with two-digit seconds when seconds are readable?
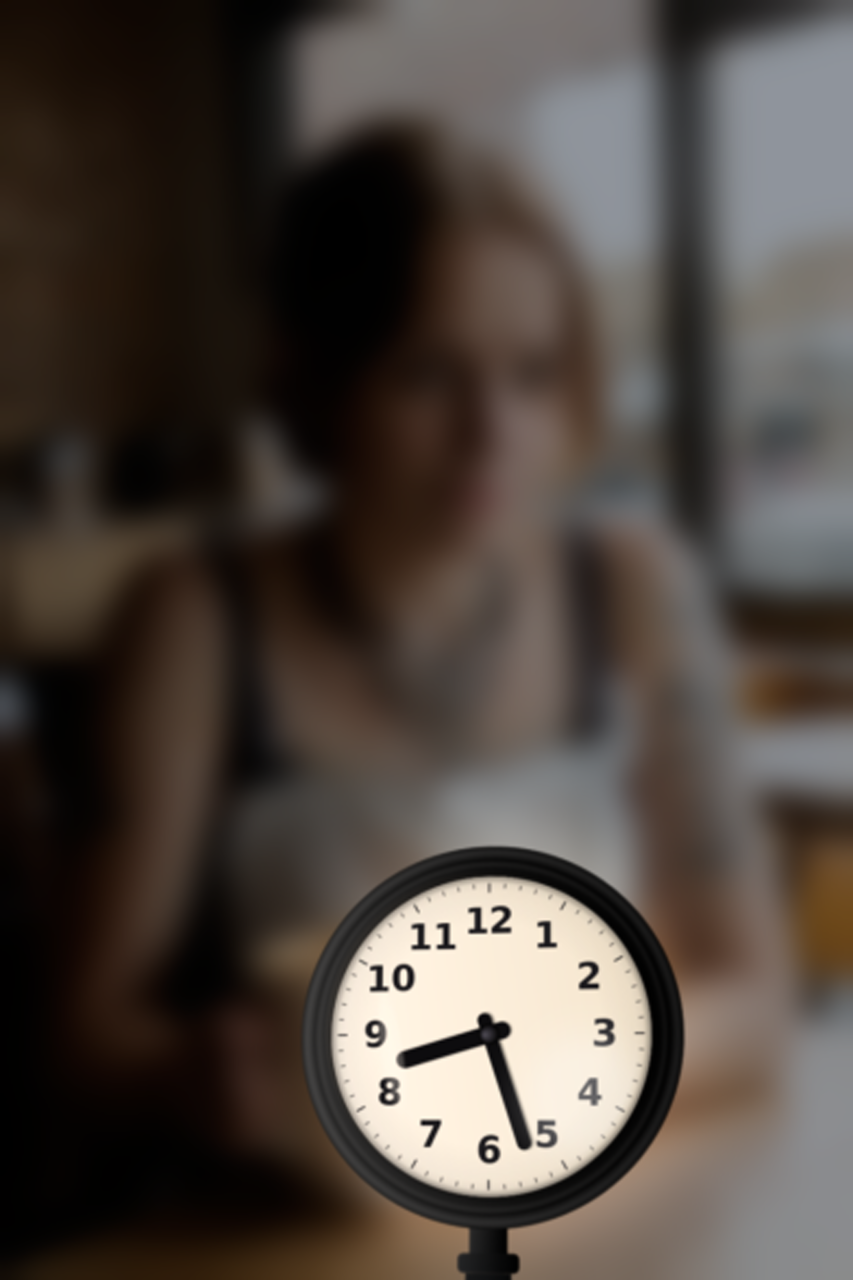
8,27
